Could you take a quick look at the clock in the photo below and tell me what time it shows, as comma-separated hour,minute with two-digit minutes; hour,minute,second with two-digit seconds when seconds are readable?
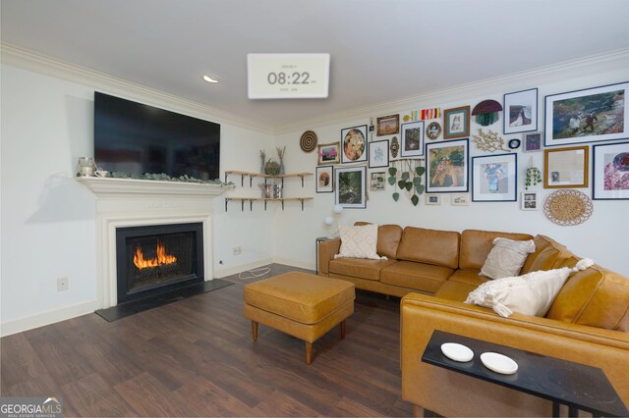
8,22
